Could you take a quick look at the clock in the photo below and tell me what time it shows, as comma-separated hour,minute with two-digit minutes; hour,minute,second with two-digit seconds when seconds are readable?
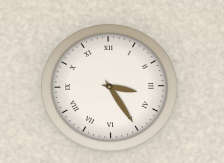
3,25
